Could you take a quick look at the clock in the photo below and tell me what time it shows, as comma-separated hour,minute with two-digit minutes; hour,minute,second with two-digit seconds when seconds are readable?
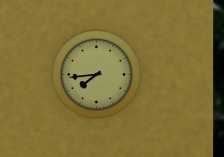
7,44
